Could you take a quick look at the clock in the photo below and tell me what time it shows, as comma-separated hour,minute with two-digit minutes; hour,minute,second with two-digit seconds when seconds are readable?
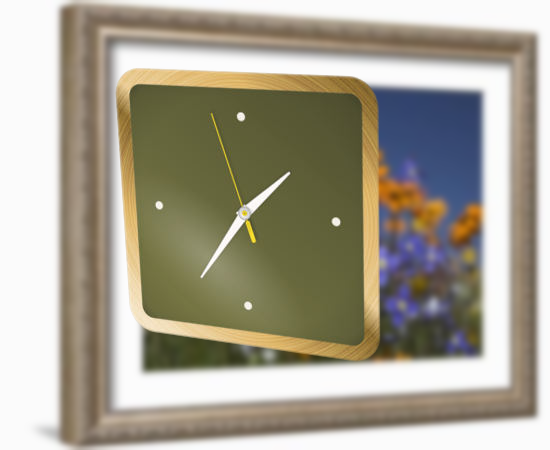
1,35,57
